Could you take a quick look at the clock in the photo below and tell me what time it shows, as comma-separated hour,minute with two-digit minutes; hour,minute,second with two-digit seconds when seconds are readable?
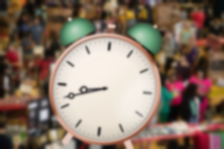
8,42
